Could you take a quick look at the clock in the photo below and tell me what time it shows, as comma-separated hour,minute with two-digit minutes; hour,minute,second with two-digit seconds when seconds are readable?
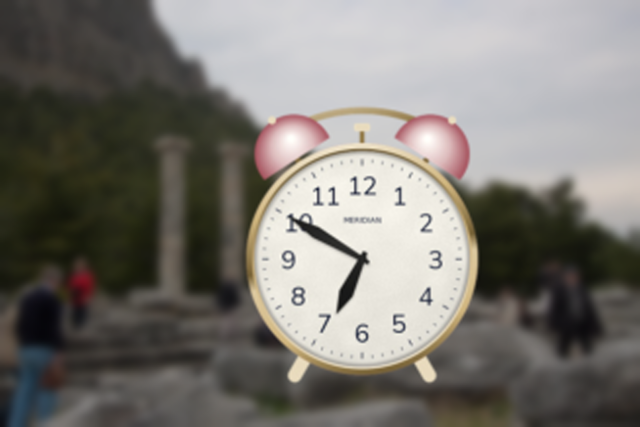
6,50
